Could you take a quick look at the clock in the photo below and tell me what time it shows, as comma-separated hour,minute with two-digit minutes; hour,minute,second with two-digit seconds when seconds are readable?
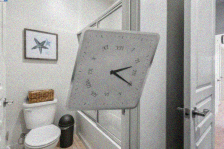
2,20
